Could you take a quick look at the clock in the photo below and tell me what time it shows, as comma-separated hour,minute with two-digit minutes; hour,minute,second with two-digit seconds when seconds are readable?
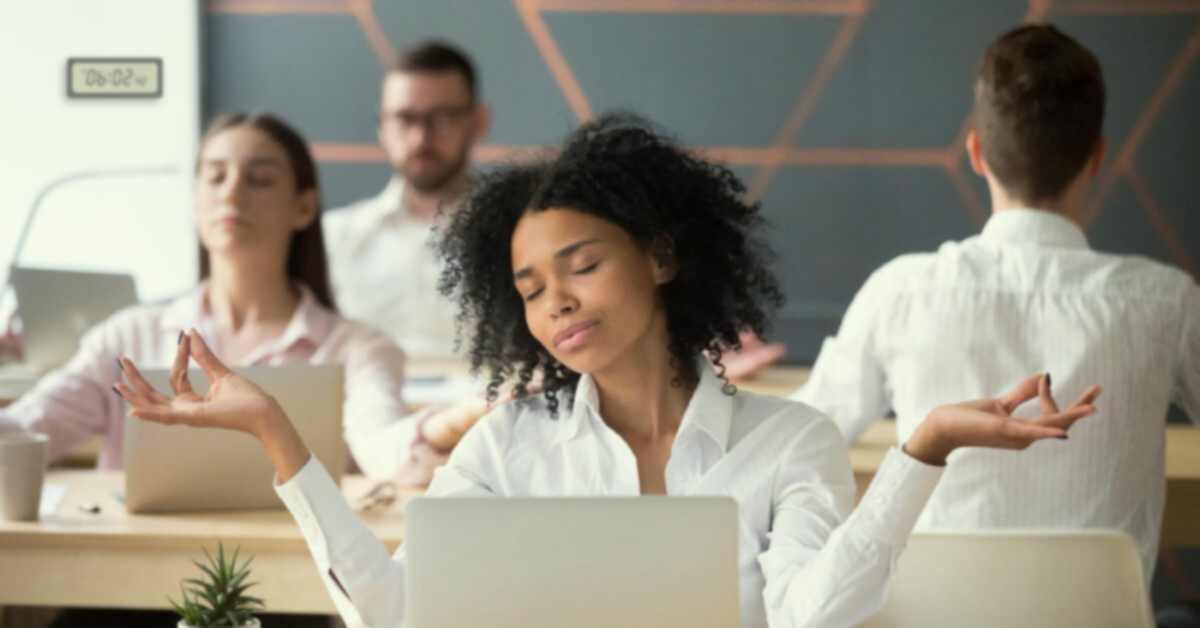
6,02
